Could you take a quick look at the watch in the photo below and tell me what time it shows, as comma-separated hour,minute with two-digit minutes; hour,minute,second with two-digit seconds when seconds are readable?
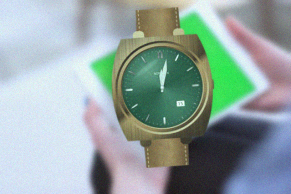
12,02
